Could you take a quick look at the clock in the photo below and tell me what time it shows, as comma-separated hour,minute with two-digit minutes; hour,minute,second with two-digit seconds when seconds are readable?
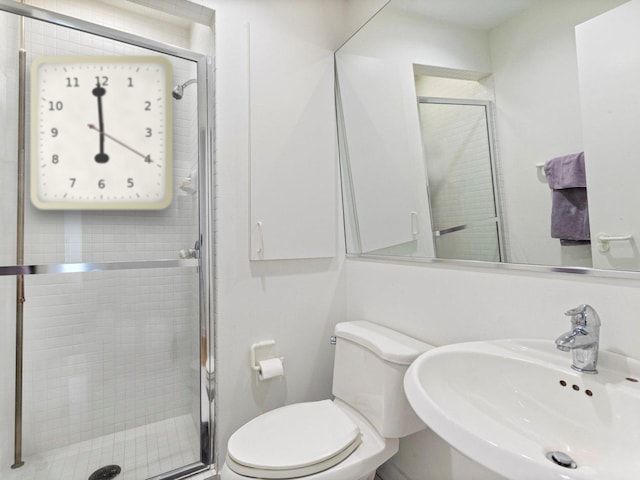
5,59,20
